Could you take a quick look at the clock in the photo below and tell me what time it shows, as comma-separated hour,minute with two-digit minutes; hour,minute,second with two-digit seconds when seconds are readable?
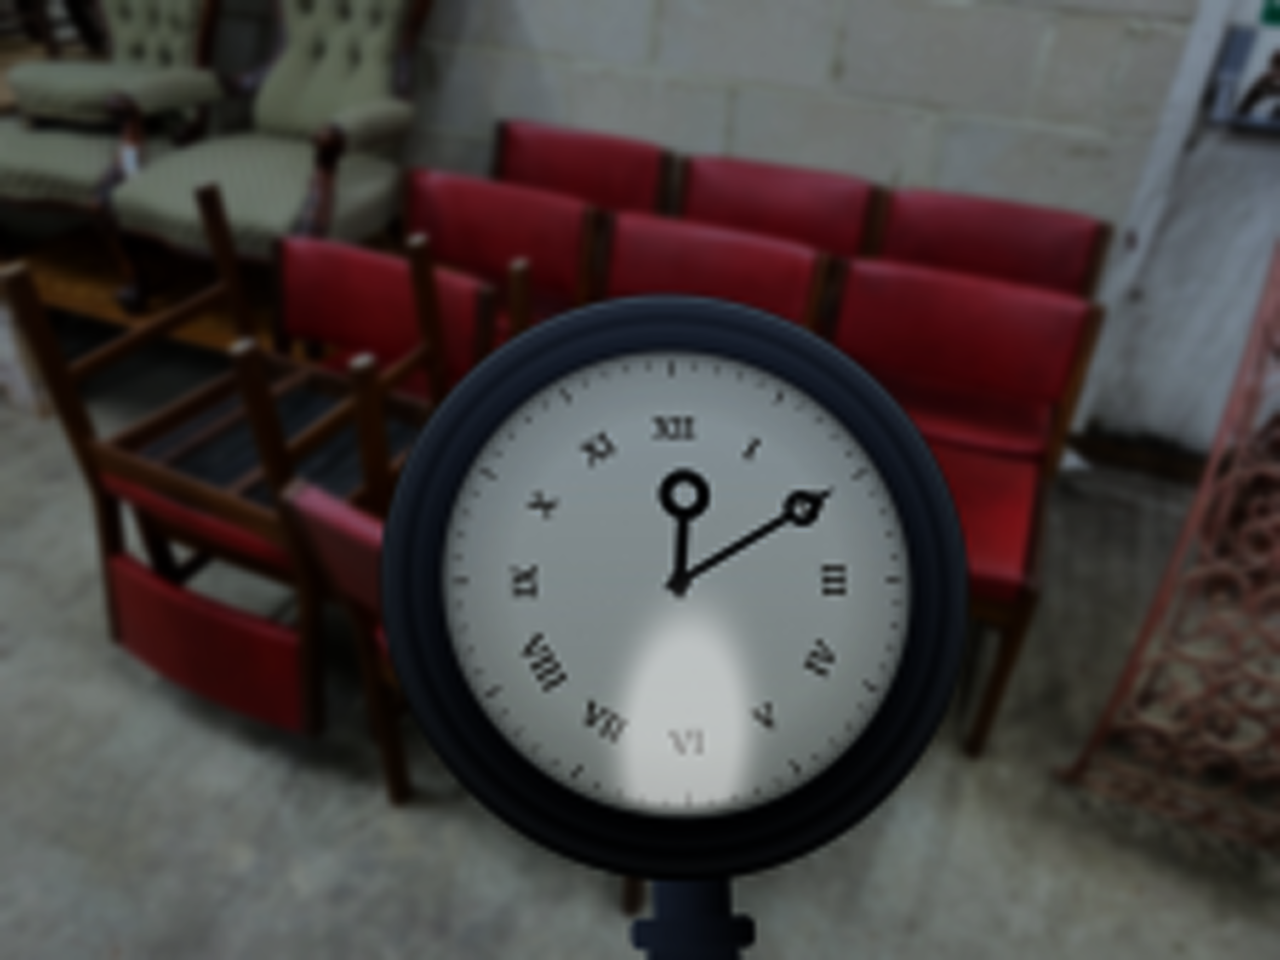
12,10
